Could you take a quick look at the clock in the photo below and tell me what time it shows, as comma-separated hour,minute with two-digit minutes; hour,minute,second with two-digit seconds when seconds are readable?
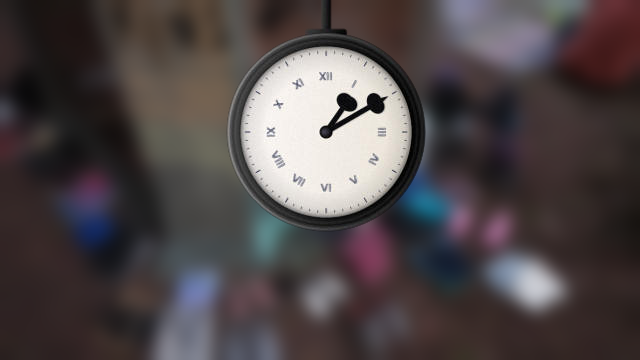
1,10
